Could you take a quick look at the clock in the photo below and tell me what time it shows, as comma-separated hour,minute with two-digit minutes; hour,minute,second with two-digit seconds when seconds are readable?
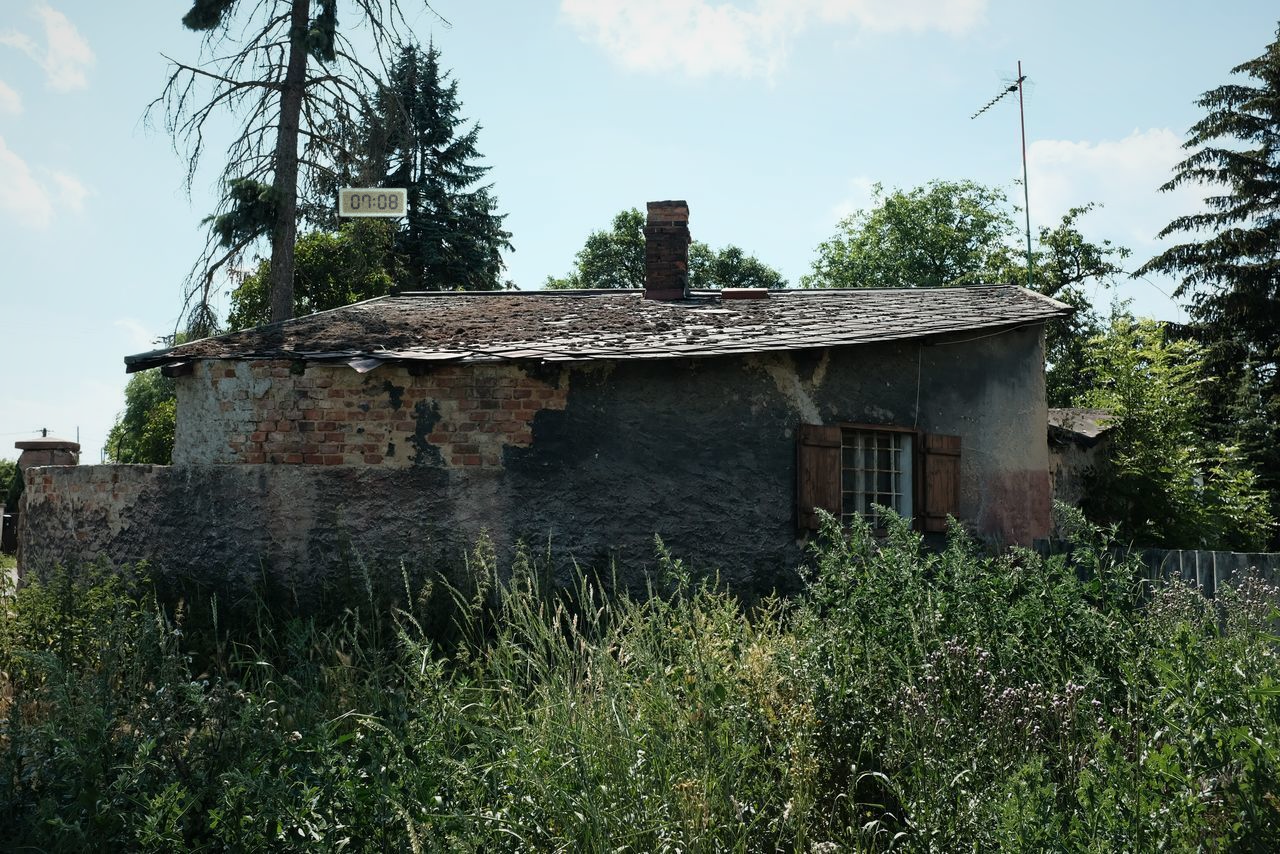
7,08
